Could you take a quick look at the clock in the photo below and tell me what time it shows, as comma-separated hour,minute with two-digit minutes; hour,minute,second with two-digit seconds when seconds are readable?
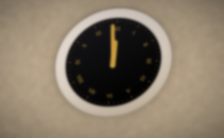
11,59
